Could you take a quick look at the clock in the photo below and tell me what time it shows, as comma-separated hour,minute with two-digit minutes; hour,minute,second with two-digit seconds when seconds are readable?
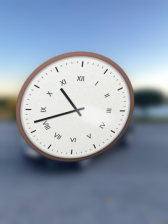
10,42
